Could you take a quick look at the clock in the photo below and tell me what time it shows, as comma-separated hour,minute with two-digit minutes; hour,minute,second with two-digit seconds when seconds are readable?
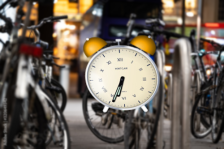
6,34
